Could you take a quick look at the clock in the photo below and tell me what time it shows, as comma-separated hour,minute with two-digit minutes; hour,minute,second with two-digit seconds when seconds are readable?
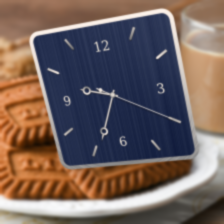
9,34,20
